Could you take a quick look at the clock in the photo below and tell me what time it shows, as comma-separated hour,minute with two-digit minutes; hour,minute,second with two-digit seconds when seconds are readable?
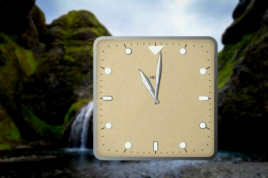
11,01
